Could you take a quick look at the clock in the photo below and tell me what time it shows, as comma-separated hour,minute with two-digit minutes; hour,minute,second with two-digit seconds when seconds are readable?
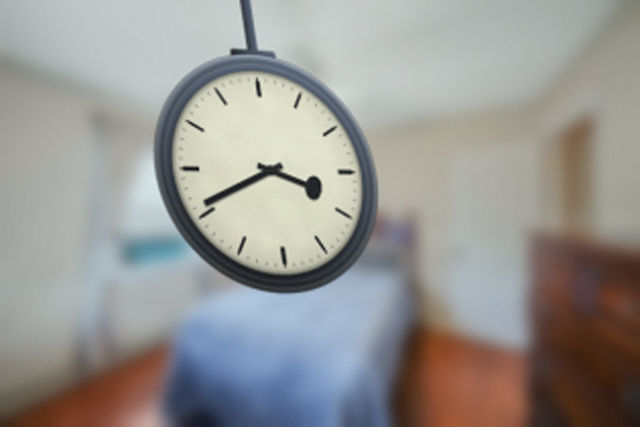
3,41
